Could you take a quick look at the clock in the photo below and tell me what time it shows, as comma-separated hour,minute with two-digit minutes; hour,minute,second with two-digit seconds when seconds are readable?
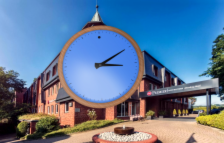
3,10
